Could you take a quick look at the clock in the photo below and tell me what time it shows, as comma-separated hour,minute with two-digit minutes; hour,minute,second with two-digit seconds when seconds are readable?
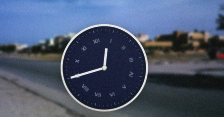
12,45
